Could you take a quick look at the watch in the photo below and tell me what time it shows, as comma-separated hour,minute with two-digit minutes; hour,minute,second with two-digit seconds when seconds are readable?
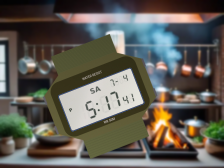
5,17,41
